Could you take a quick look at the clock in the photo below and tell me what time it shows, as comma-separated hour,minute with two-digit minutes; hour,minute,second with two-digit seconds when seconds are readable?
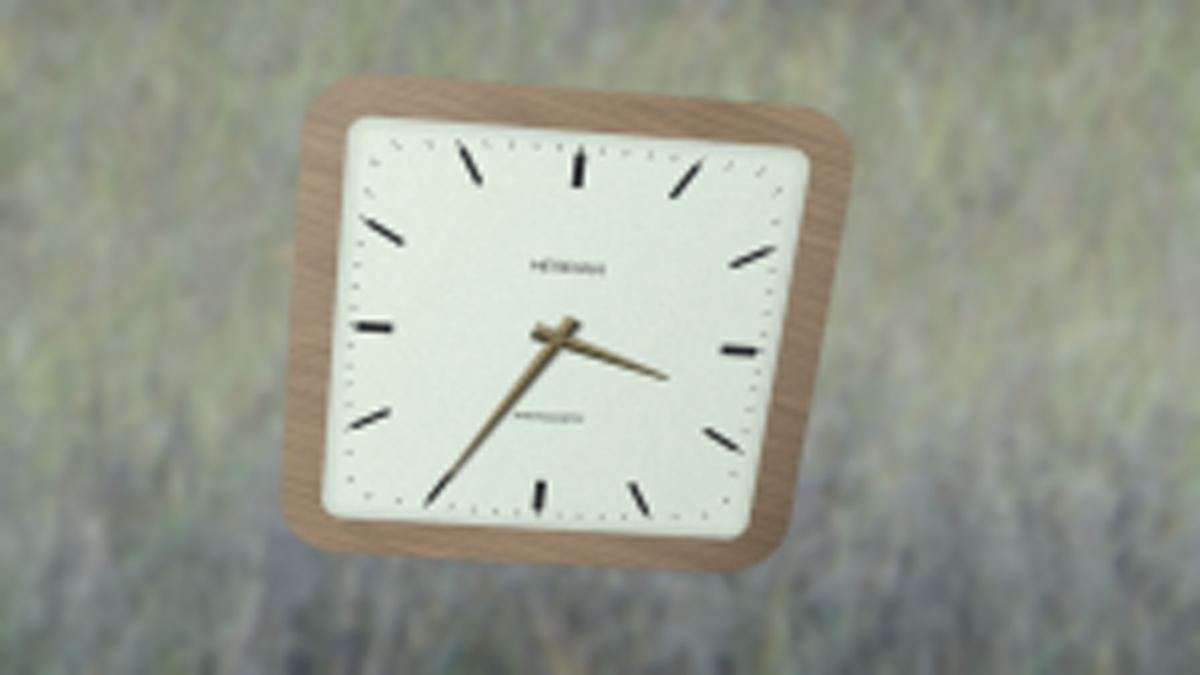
3,35
